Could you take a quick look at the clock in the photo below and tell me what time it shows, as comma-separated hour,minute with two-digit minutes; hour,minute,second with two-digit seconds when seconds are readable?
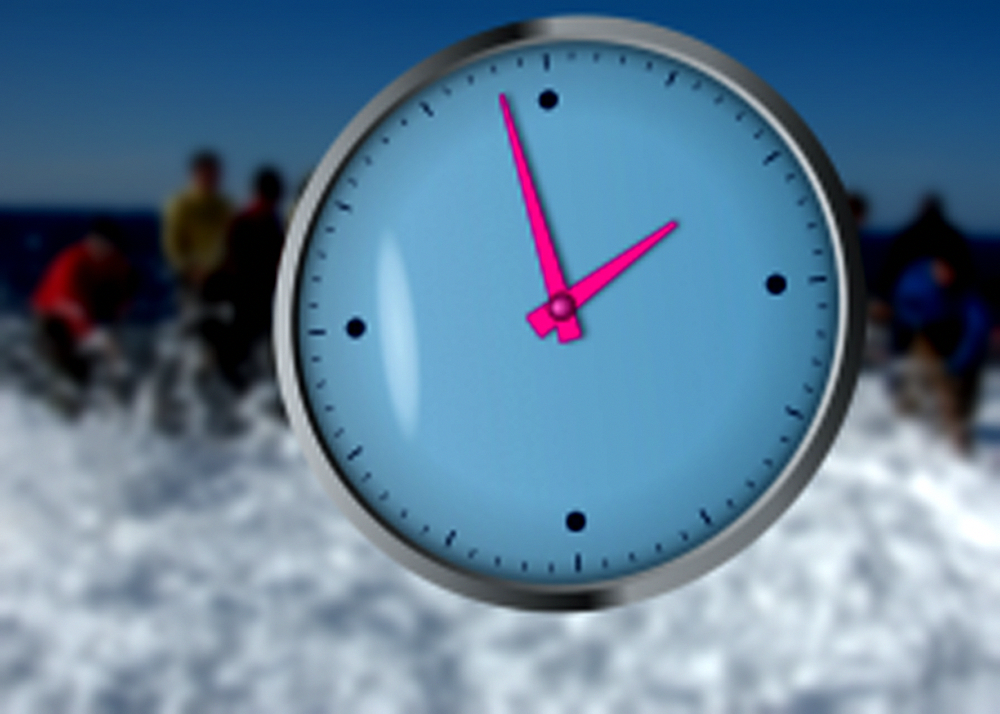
1,58
